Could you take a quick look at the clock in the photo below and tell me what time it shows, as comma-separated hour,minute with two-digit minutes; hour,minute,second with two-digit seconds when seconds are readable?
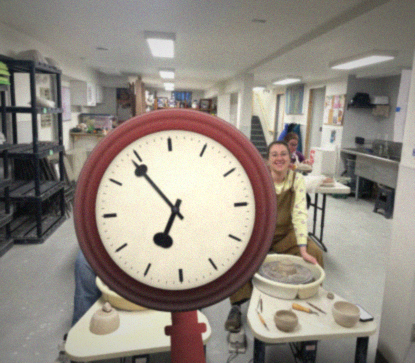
6,54
